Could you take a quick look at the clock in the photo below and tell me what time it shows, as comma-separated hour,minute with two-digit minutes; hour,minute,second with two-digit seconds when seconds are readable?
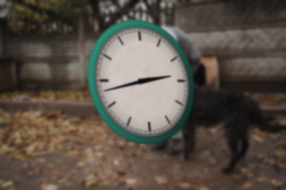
2,43
